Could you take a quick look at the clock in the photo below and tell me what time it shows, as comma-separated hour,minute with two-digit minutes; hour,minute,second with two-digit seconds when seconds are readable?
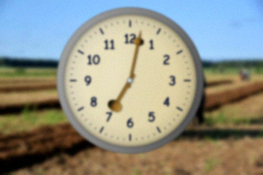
7,02
